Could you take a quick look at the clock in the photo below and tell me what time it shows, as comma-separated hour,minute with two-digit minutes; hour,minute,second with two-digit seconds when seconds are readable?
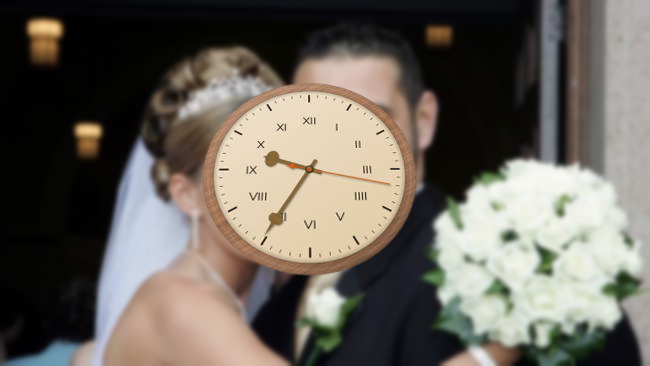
9,35,17
